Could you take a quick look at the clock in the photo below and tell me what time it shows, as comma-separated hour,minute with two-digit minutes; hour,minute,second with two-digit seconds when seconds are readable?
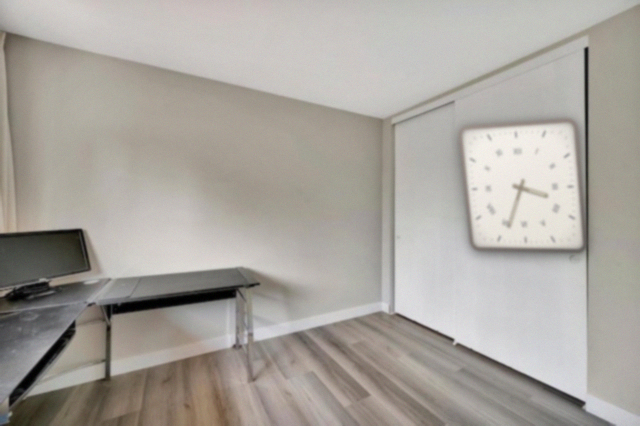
3,34
